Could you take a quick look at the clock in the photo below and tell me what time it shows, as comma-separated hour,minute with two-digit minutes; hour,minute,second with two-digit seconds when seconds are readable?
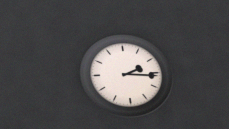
2,16
